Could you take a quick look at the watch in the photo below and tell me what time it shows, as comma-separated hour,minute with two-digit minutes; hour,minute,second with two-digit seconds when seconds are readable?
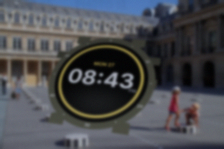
8,43
